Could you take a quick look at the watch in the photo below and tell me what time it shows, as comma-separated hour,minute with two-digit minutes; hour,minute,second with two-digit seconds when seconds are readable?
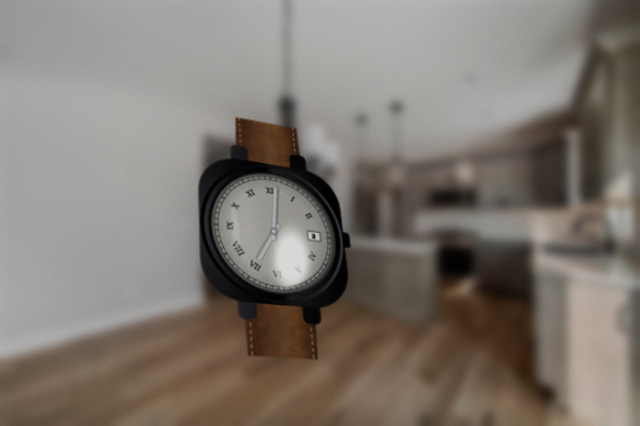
7,01
